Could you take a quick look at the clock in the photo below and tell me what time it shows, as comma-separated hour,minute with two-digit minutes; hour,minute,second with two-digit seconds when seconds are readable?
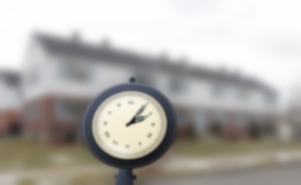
2,06
